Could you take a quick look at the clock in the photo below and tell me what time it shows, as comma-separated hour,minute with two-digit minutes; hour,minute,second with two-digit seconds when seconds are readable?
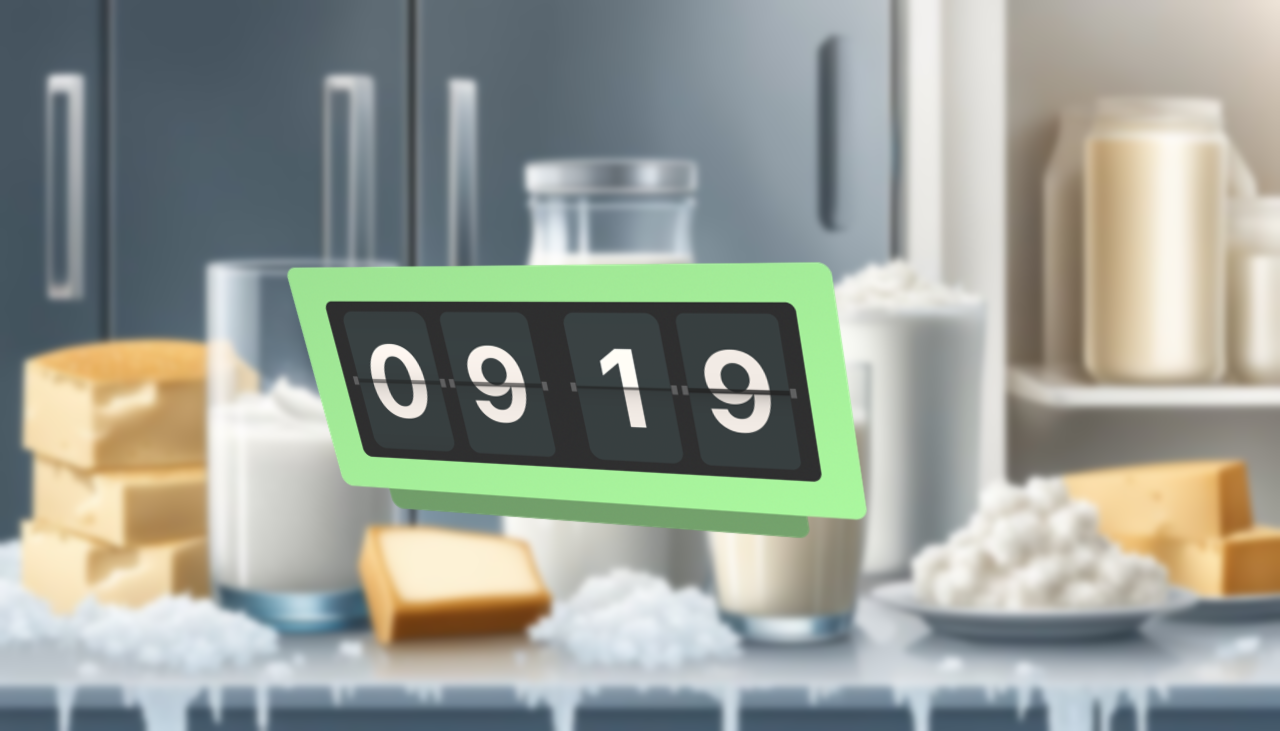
9,19
